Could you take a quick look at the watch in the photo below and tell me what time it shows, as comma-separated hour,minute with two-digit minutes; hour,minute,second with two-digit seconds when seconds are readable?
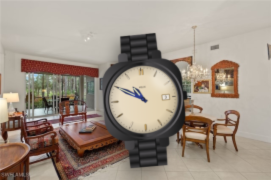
10,50
